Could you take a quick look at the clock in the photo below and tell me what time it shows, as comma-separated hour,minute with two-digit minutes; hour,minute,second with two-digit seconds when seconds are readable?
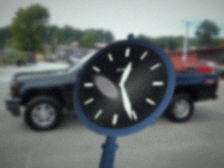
12,26
